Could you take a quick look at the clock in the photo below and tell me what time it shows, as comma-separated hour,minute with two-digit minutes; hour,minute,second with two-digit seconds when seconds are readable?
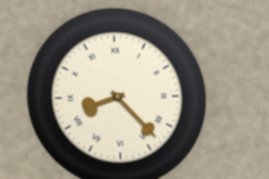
8,23
